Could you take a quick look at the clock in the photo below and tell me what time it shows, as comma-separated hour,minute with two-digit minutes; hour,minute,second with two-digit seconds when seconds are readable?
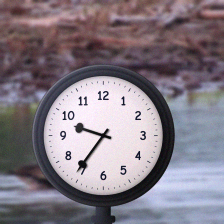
9,36
